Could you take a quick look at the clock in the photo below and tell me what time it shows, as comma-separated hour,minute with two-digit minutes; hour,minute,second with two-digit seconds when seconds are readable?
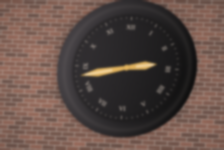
2,43
